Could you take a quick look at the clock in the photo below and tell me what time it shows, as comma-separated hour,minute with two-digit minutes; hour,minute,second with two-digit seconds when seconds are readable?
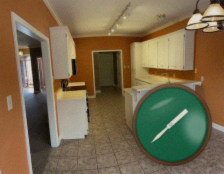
1,38
